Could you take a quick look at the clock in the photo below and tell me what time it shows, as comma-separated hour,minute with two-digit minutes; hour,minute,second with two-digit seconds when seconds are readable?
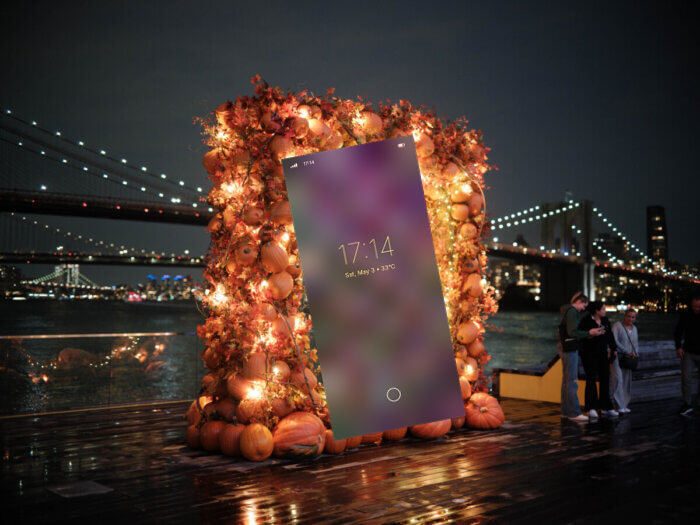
17,14
